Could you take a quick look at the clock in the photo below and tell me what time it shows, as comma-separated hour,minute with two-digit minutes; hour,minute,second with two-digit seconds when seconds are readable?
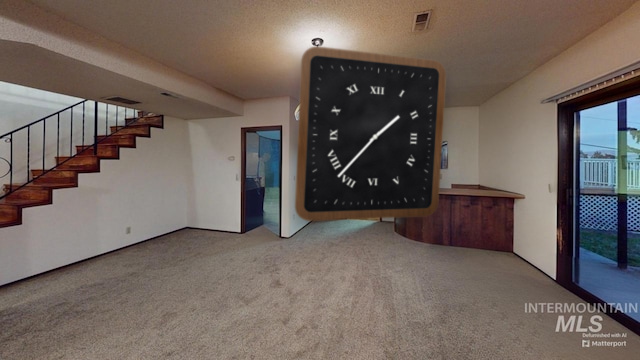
1,37
